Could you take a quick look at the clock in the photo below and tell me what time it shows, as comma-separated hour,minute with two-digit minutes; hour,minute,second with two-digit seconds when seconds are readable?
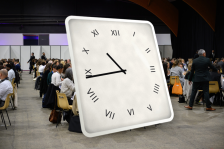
10,44
